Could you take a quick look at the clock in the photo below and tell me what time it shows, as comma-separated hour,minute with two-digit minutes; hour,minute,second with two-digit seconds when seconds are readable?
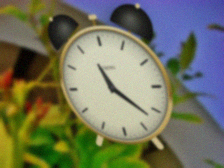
11,22
